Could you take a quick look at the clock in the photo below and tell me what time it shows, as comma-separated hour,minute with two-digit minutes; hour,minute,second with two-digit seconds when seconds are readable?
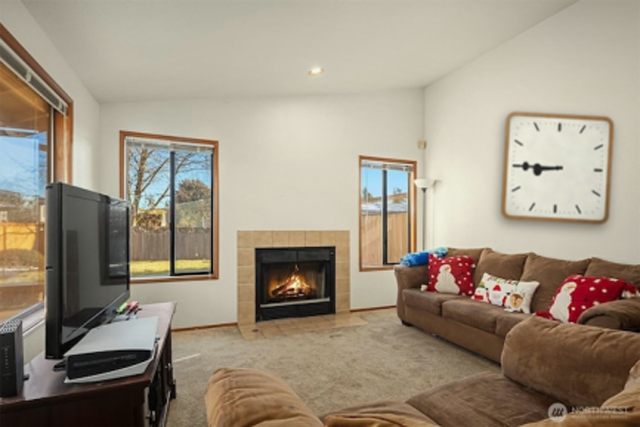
8,45
